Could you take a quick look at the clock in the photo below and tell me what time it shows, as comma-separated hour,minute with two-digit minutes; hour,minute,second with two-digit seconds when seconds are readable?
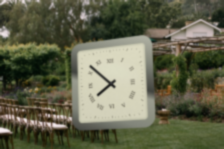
7,52
